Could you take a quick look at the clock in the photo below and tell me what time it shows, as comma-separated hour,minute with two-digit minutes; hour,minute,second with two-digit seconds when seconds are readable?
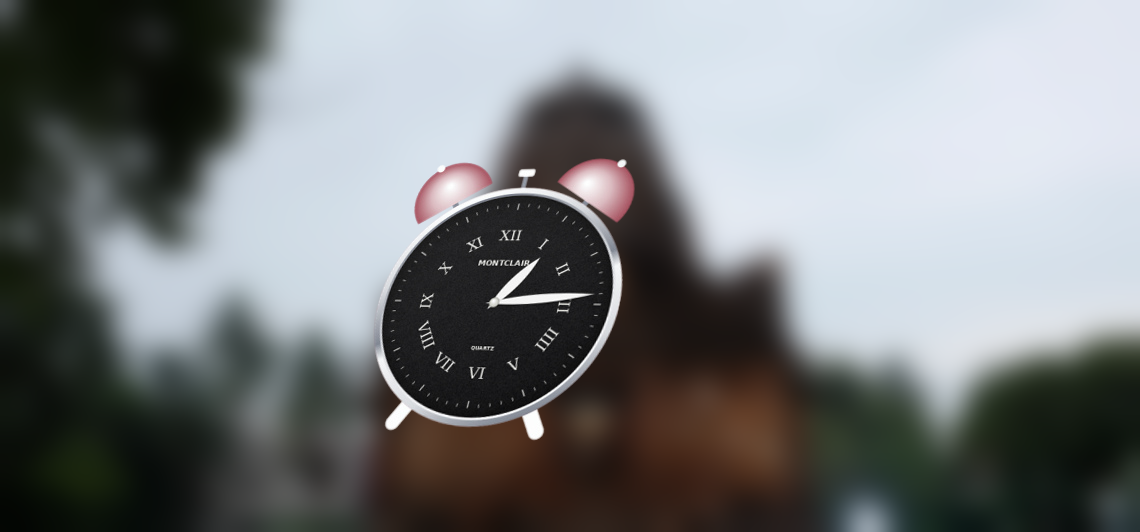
1,14
